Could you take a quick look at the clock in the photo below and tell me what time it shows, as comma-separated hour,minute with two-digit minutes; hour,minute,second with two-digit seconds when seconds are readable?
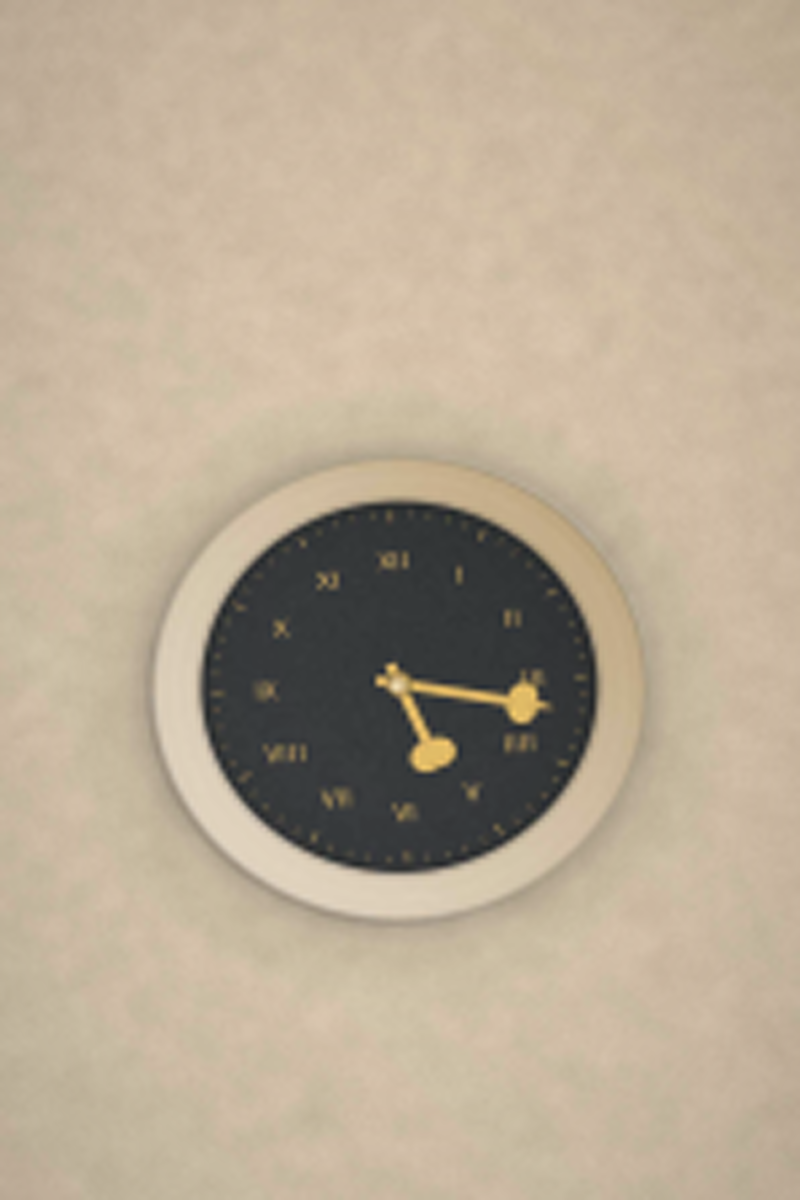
5,17
